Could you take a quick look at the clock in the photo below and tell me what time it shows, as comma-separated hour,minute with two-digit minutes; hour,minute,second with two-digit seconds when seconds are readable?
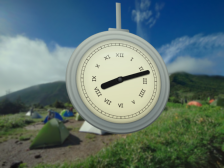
8,12
